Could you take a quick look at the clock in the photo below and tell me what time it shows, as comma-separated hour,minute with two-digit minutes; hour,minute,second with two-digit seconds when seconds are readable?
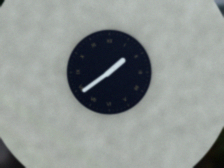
1,39
